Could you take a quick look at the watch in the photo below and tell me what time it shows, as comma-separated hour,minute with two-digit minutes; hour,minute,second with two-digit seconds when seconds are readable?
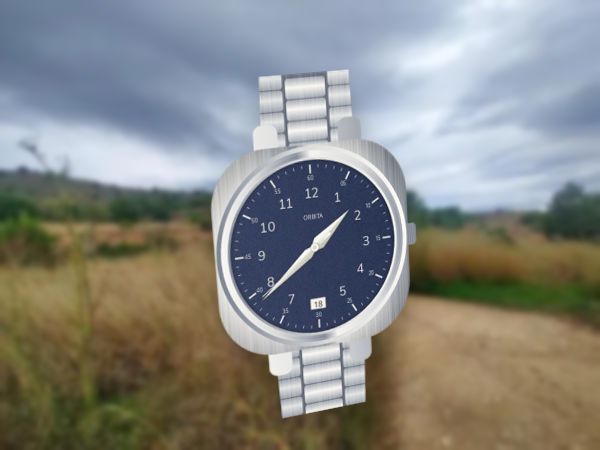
1,38,39
